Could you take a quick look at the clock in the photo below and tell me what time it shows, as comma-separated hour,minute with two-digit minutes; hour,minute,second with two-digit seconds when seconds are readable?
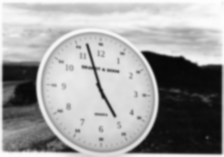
4,57
